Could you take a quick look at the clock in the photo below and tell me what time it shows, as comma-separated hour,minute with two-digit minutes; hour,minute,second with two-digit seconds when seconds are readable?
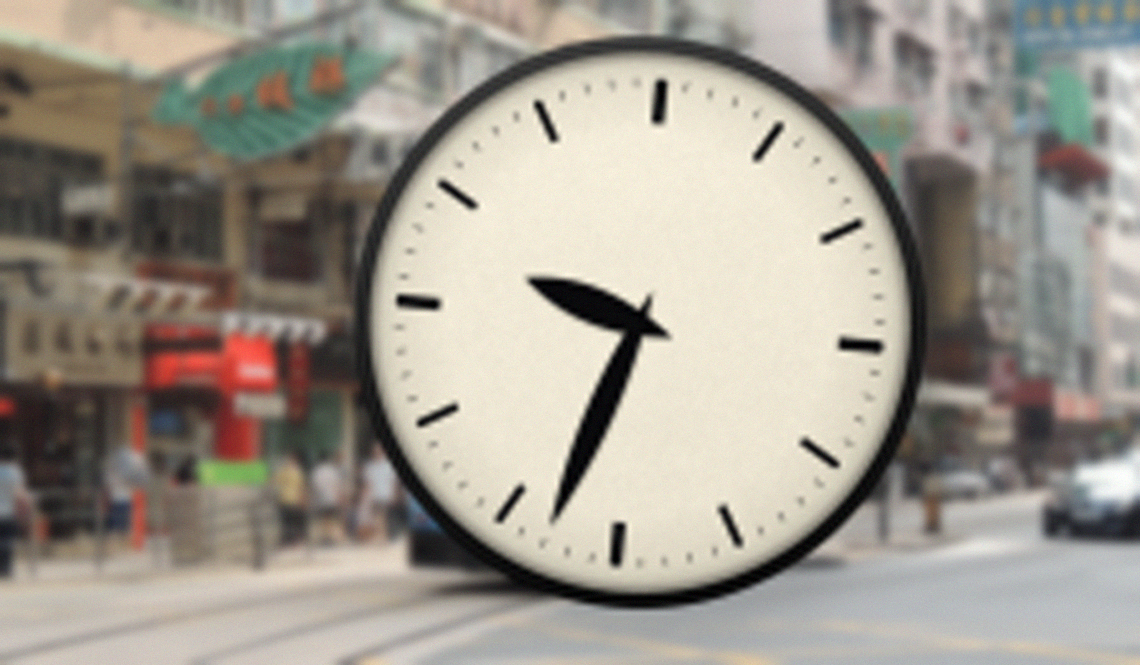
9,33
